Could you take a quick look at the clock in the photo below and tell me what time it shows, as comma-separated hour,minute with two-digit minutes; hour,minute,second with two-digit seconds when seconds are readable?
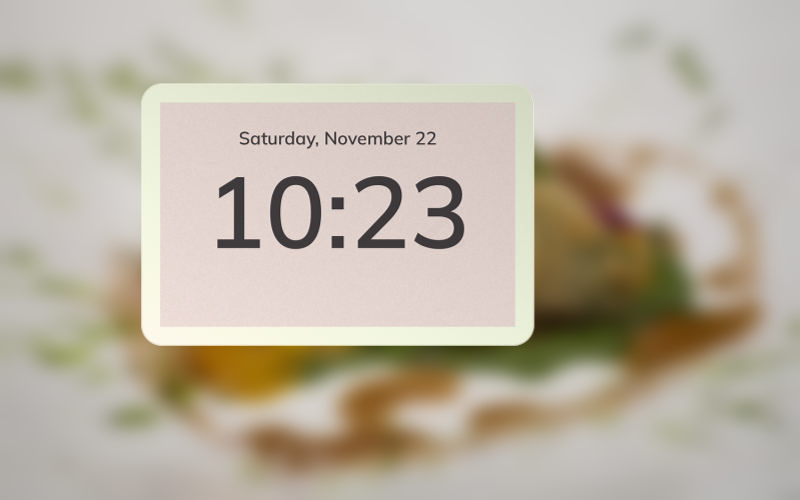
10,23
